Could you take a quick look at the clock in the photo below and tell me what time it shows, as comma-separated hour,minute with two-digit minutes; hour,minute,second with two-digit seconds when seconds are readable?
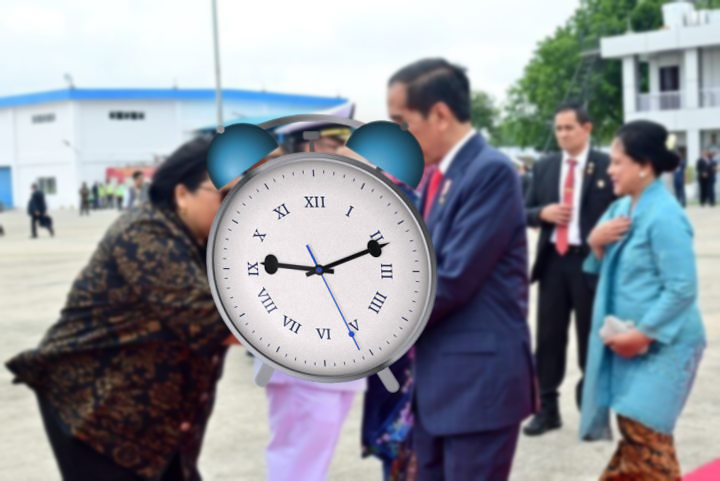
9,11,26
